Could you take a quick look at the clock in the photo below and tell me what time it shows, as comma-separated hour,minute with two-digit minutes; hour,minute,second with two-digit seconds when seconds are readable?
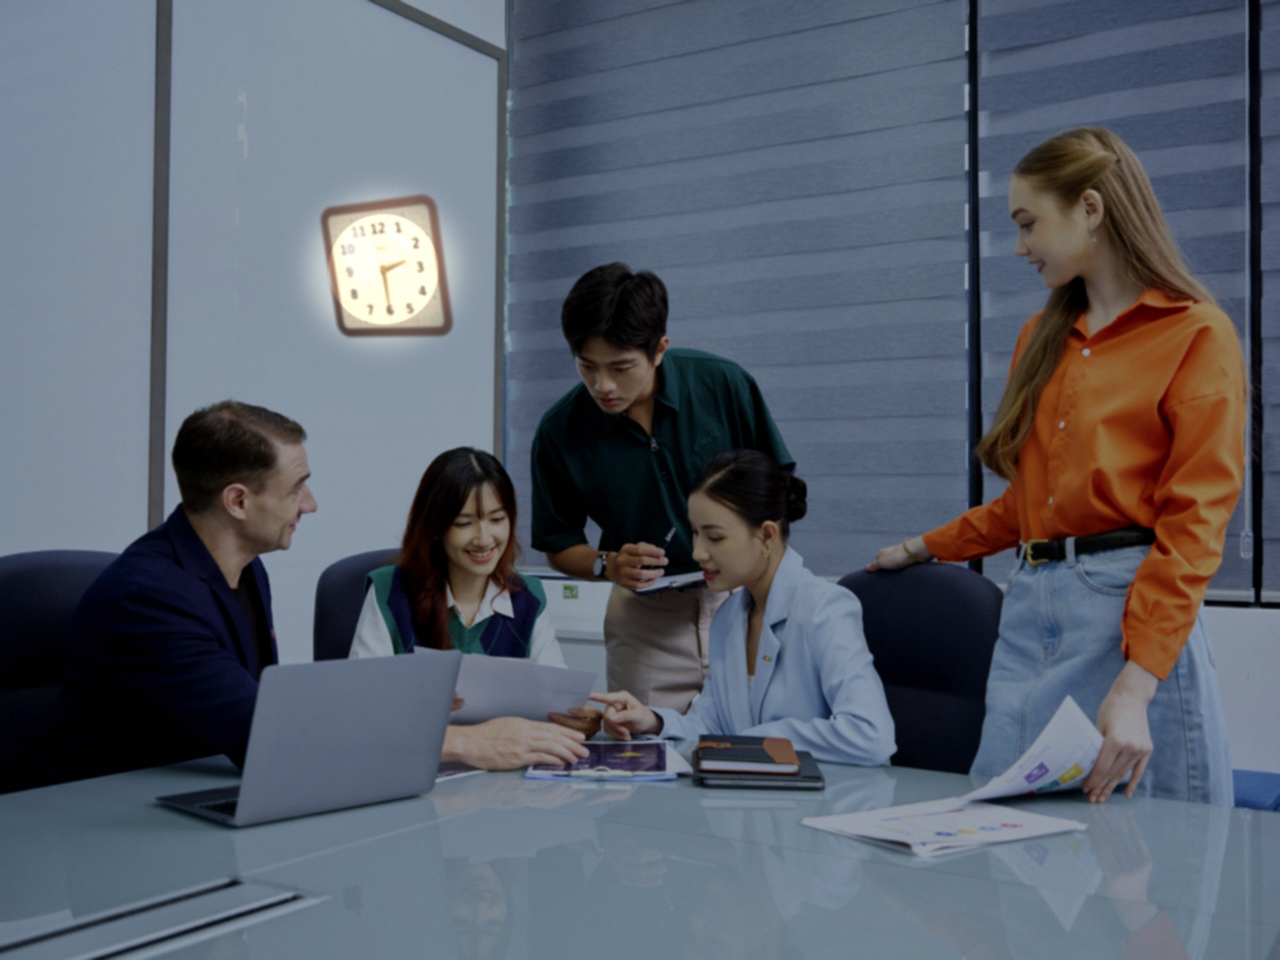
2,30
